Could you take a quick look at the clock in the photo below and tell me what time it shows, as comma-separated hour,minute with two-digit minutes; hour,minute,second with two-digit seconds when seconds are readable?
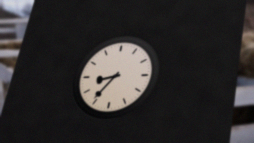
8,36
